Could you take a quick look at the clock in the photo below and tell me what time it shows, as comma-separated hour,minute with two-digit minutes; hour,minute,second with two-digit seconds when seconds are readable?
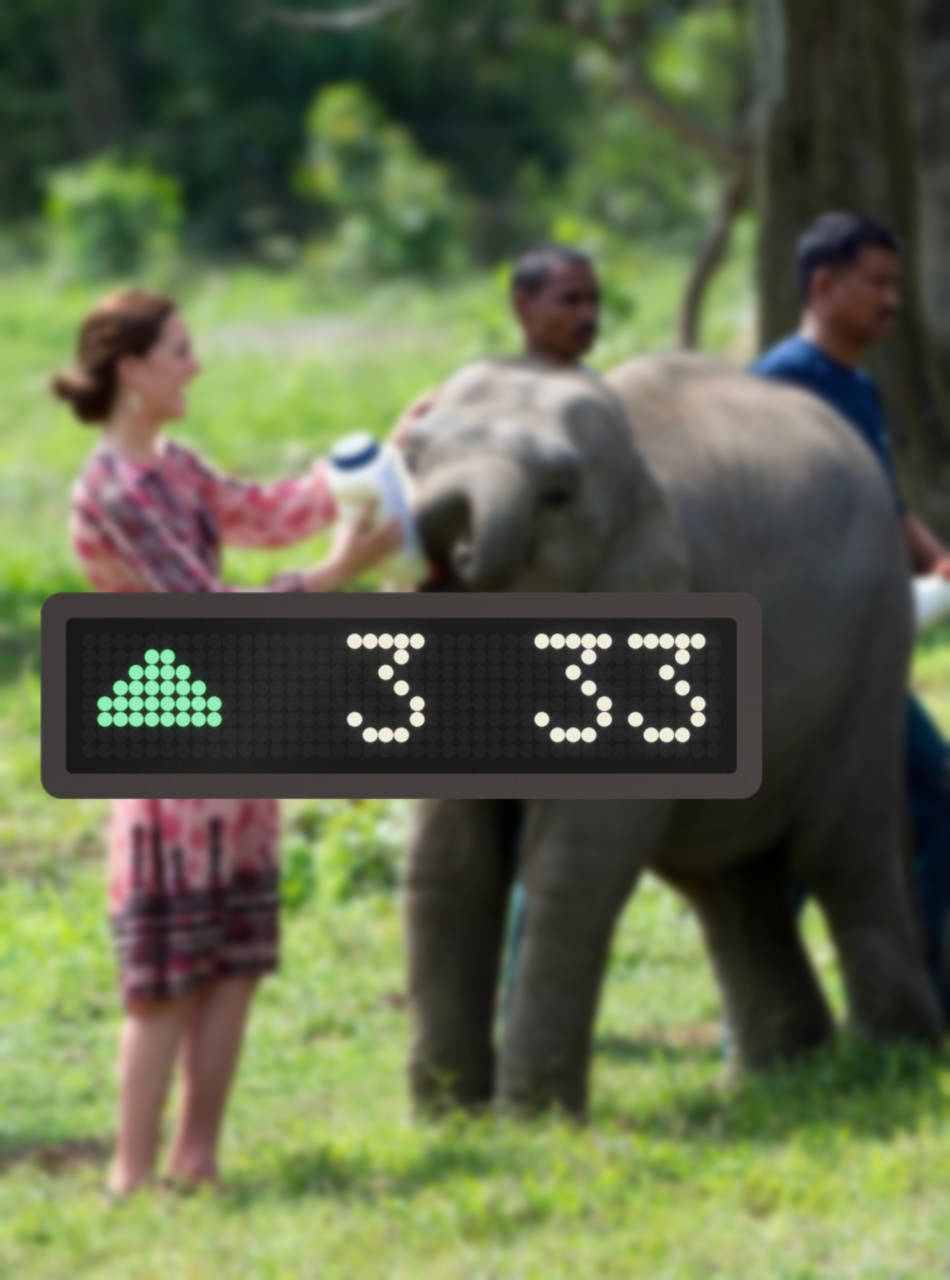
3,33
